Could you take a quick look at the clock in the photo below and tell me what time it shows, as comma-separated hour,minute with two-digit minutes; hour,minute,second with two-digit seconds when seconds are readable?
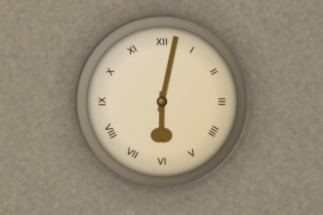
6,02
